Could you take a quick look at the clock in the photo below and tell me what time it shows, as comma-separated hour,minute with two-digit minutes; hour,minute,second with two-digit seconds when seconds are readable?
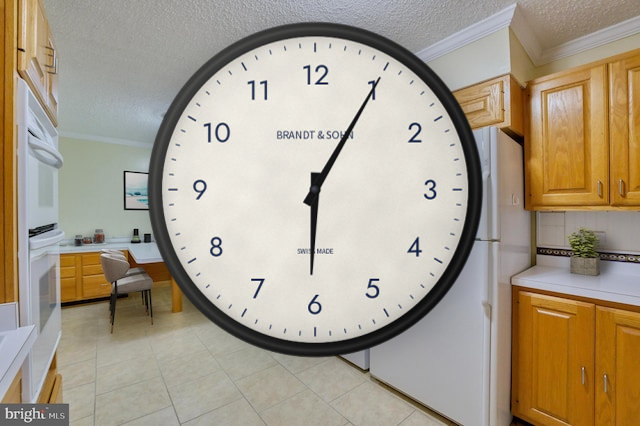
6,05
